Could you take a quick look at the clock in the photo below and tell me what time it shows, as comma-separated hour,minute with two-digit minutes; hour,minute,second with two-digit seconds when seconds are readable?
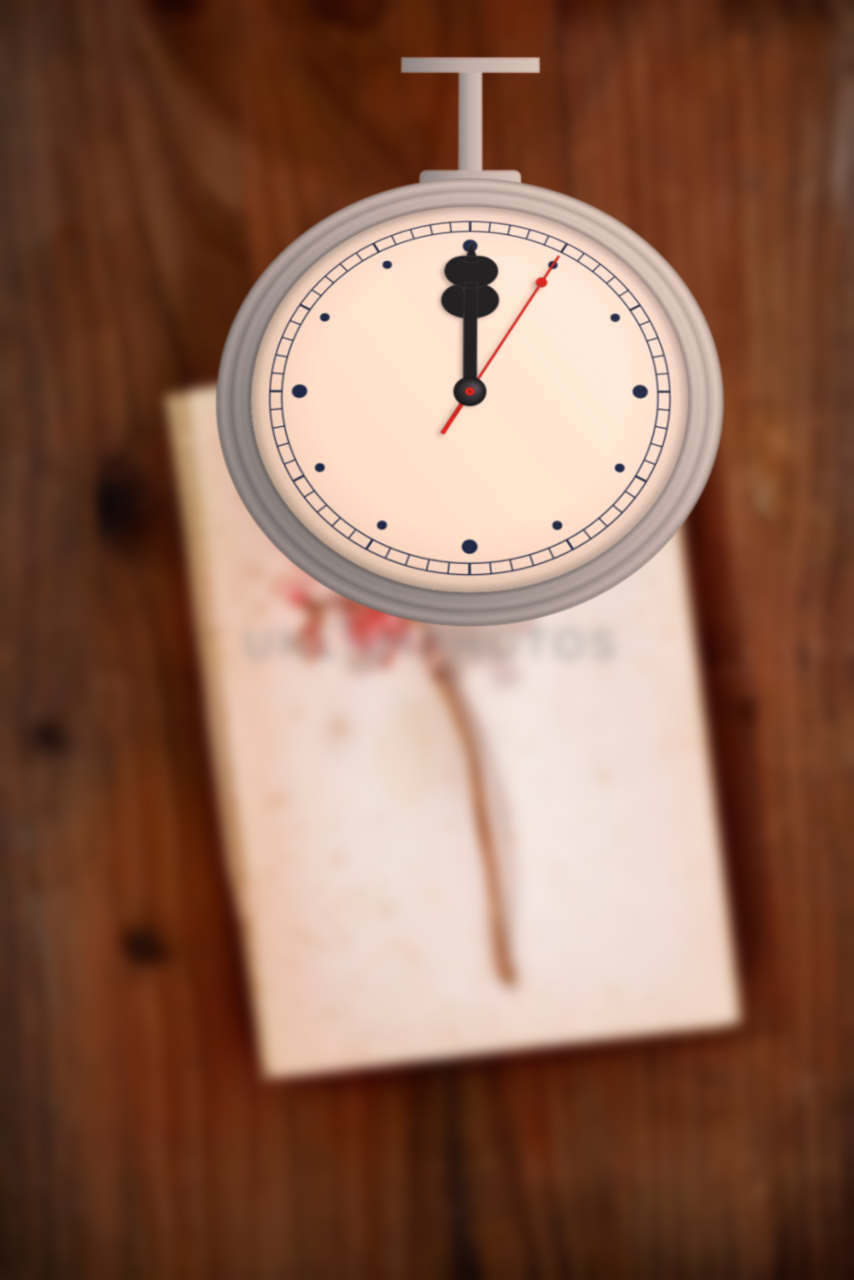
12,00,05
